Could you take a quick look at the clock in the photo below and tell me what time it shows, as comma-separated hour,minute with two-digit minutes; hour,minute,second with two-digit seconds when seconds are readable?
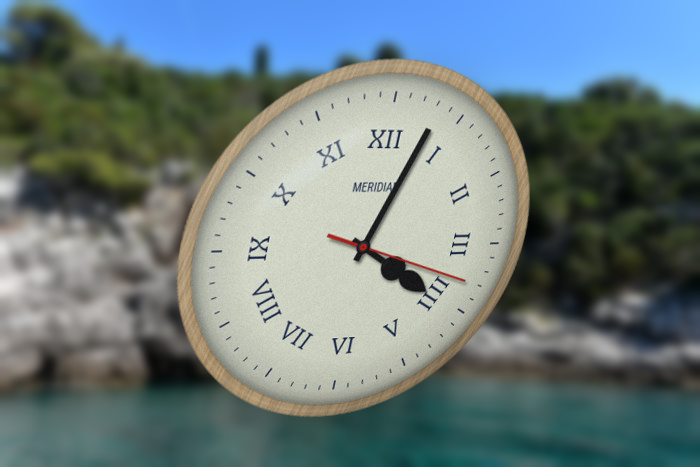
4,03,18
